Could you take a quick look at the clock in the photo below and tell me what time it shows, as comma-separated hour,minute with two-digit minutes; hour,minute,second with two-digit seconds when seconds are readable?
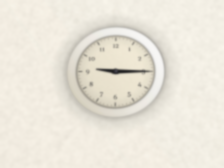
9,15
